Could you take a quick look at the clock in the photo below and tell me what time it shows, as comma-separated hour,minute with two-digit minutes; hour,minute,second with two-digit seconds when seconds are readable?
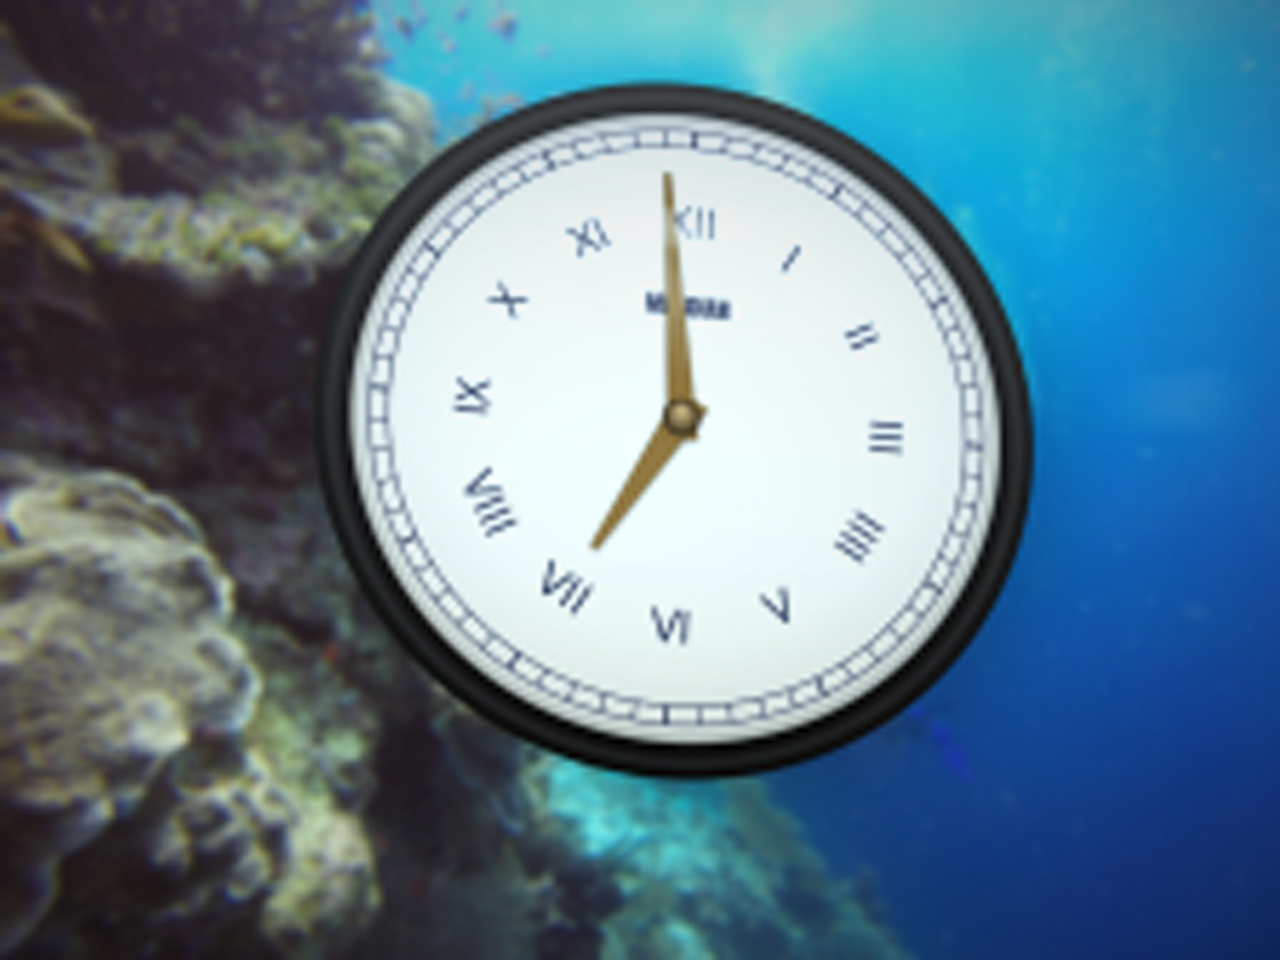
6,59
